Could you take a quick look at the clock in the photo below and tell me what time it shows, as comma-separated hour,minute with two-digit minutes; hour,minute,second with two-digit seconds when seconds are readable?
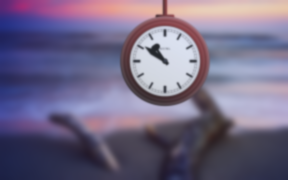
10,51
